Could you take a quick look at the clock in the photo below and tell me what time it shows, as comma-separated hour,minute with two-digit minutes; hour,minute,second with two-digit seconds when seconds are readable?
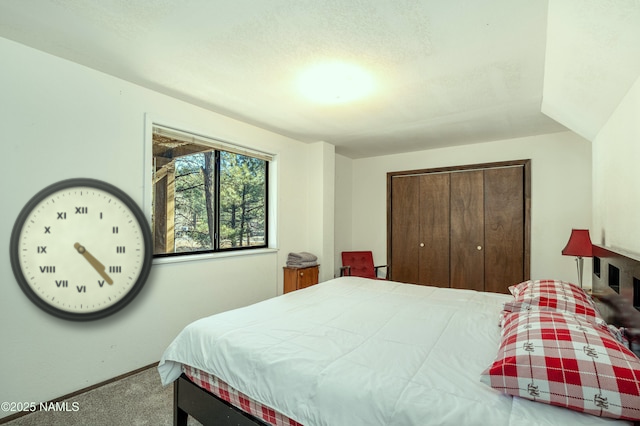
4,23
